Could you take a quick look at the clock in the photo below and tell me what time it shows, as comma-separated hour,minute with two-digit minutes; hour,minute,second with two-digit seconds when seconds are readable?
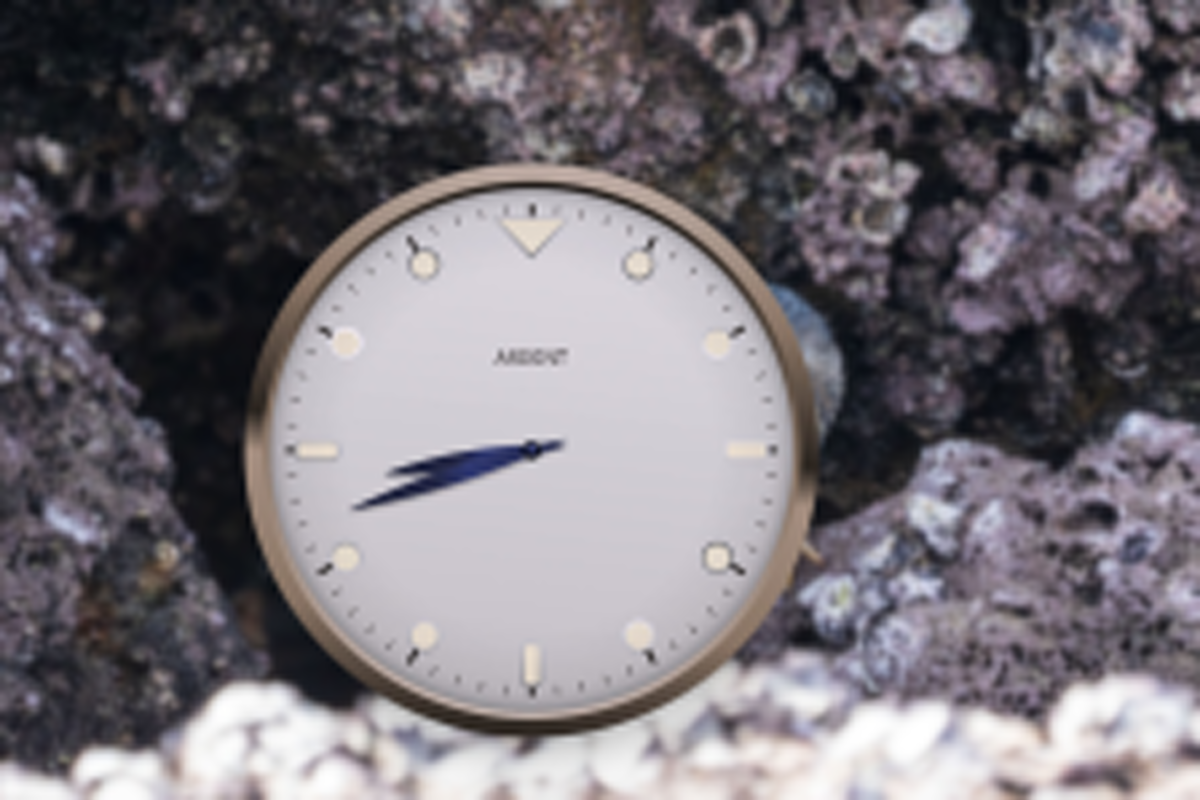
8,42
